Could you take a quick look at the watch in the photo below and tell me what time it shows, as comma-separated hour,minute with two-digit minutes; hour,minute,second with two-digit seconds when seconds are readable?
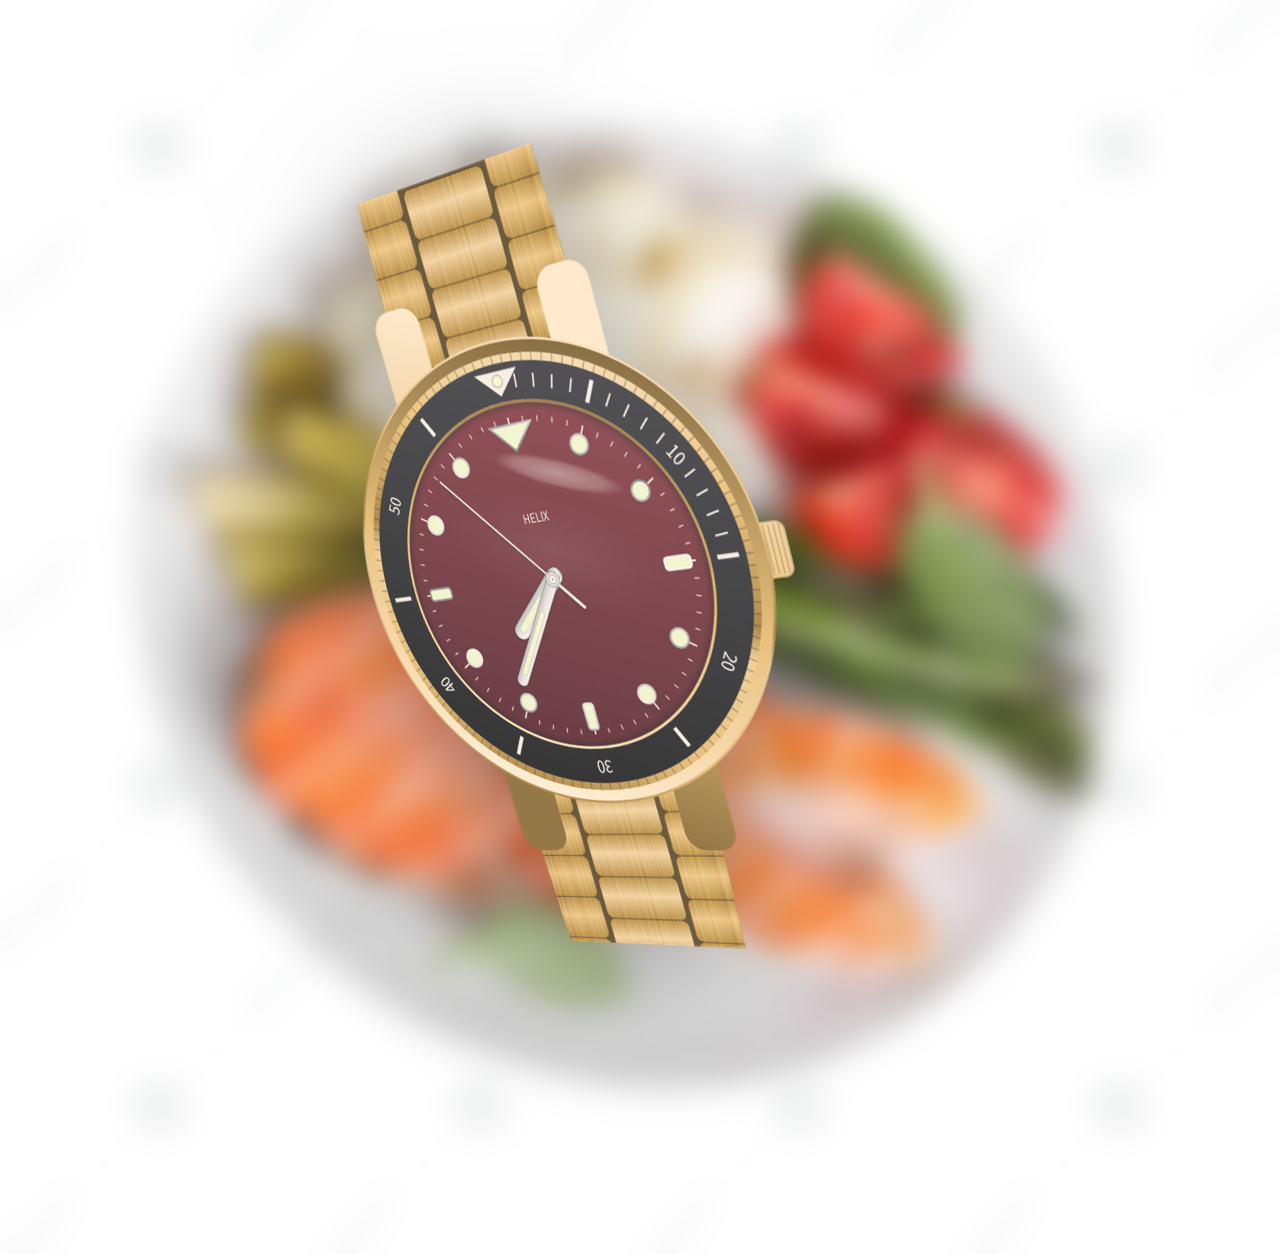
7,35,53
